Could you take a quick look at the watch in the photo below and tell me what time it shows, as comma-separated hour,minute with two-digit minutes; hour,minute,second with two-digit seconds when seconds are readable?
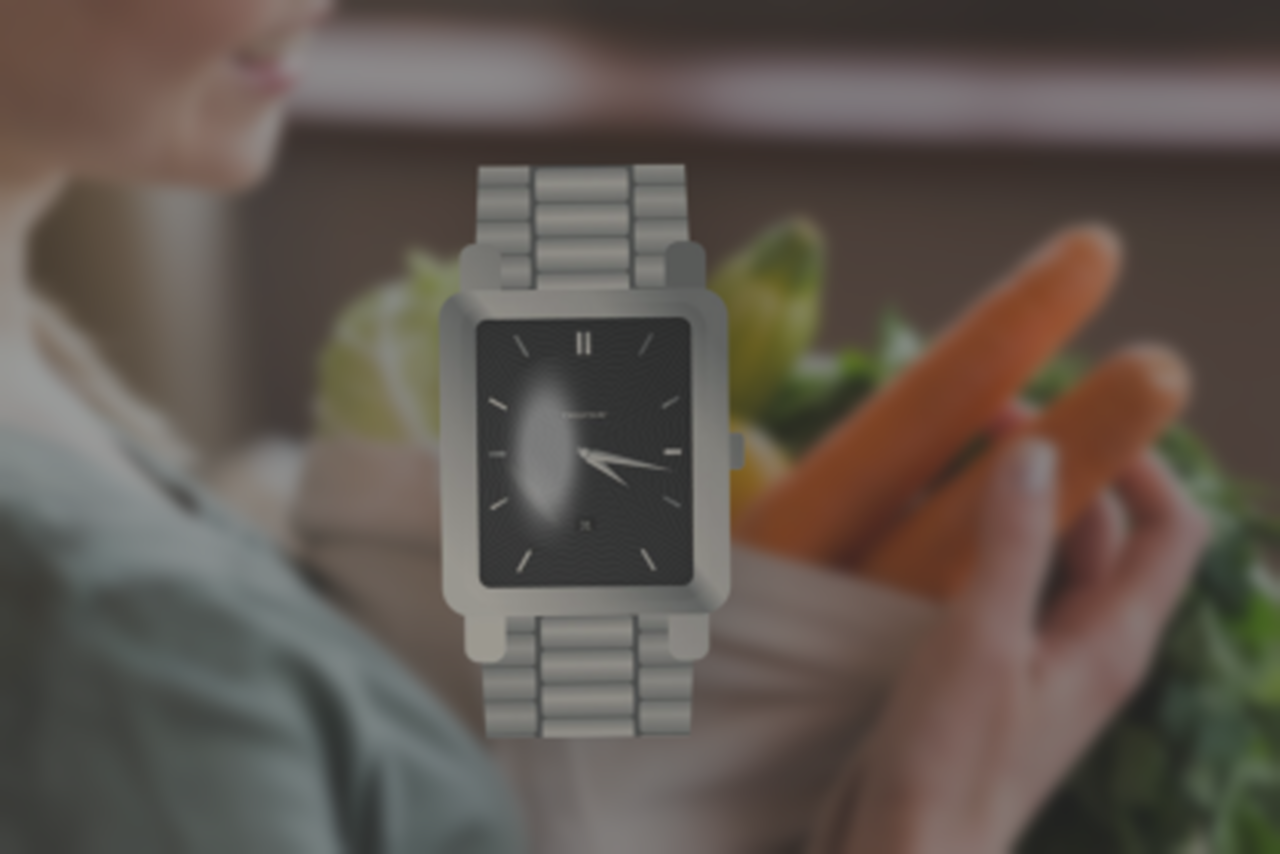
4,17
